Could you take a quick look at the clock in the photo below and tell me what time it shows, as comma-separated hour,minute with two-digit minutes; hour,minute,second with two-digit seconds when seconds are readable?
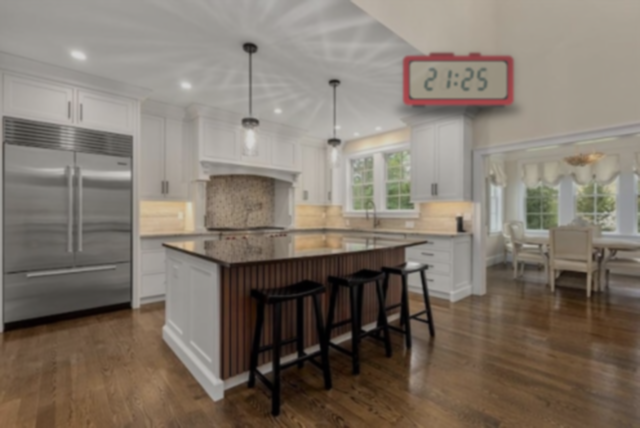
21,25
